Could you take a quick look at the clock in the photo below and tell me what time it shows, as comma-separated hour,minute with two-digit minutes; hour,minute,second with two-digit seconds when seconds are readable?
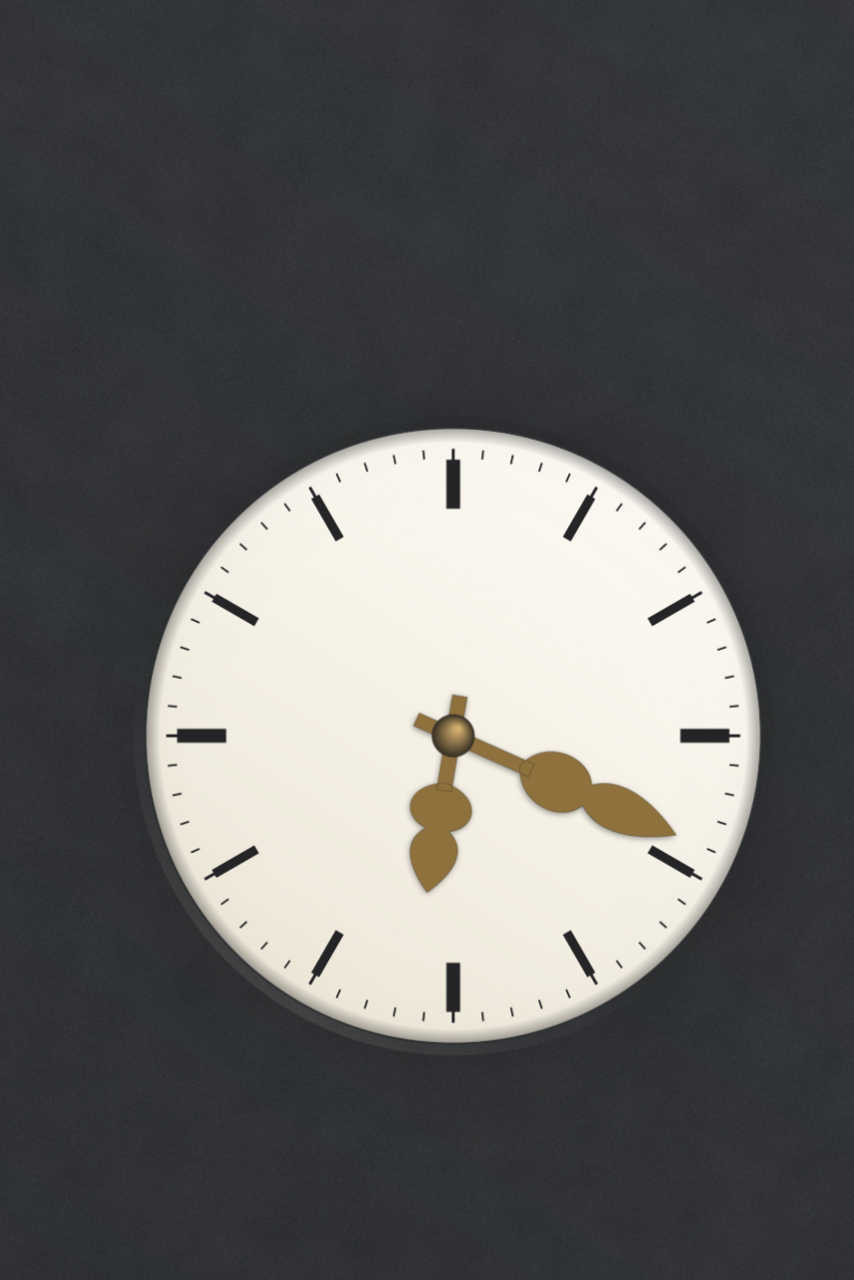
6,19
